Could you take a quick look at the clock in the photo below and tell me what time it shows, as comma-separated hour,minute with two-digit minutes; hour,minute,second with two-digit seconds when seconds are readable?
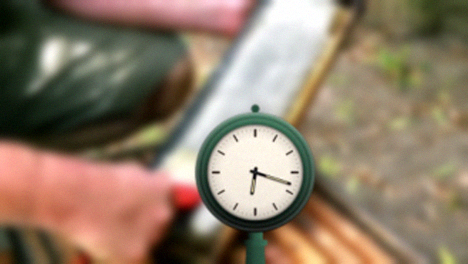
6,18
